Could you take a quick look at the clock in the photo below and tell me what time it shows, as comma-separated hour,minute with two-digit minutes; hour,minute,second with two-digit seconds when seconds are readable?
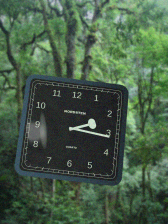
2,16
